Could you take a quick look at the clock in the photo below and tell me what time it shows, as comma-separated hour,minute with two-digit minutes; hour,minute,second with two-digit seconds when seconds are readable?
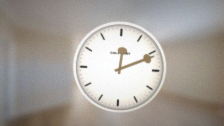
12,11
